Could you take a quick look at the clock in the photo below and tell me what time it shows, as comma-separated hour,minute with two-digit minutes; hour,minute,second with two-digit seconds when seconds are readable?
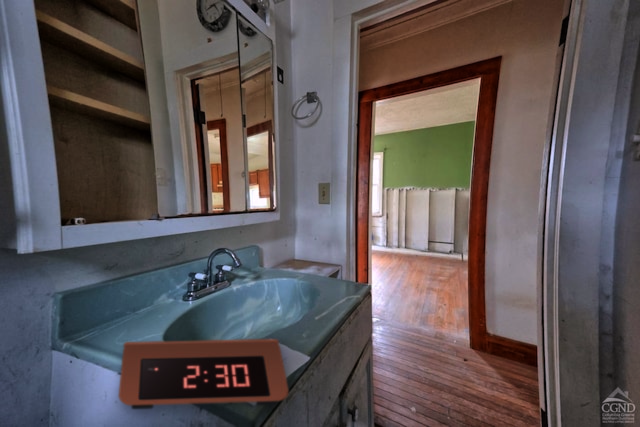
2,30
